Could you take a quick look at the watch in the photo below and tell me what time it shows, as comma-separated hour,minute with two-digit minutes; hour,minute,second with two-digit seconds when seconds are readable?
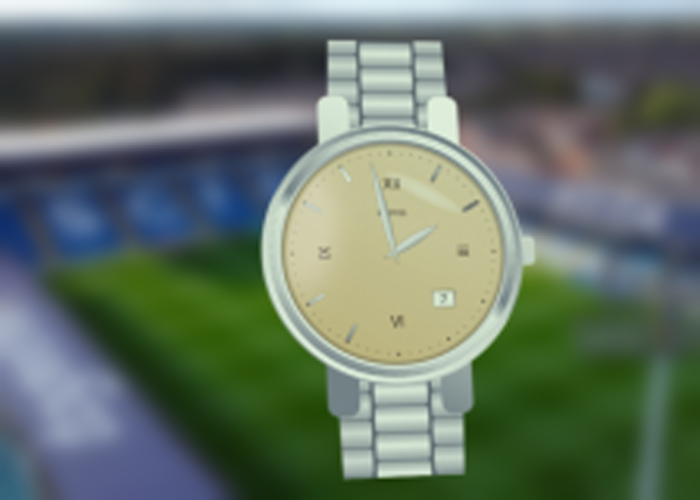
1,58
